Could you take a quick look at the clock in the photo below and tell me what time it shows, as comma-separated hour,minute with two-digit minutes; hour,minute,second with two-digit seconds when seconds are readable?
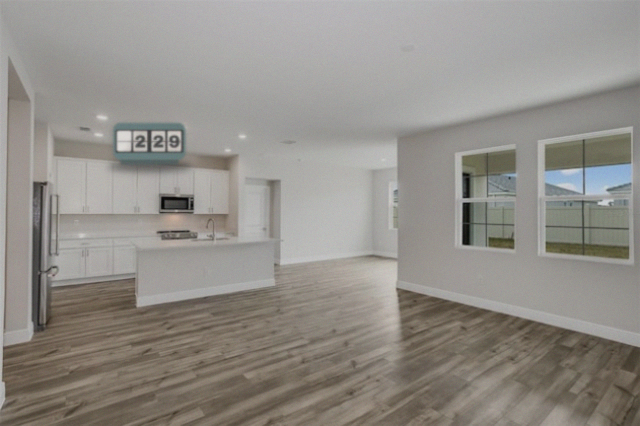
2,29
